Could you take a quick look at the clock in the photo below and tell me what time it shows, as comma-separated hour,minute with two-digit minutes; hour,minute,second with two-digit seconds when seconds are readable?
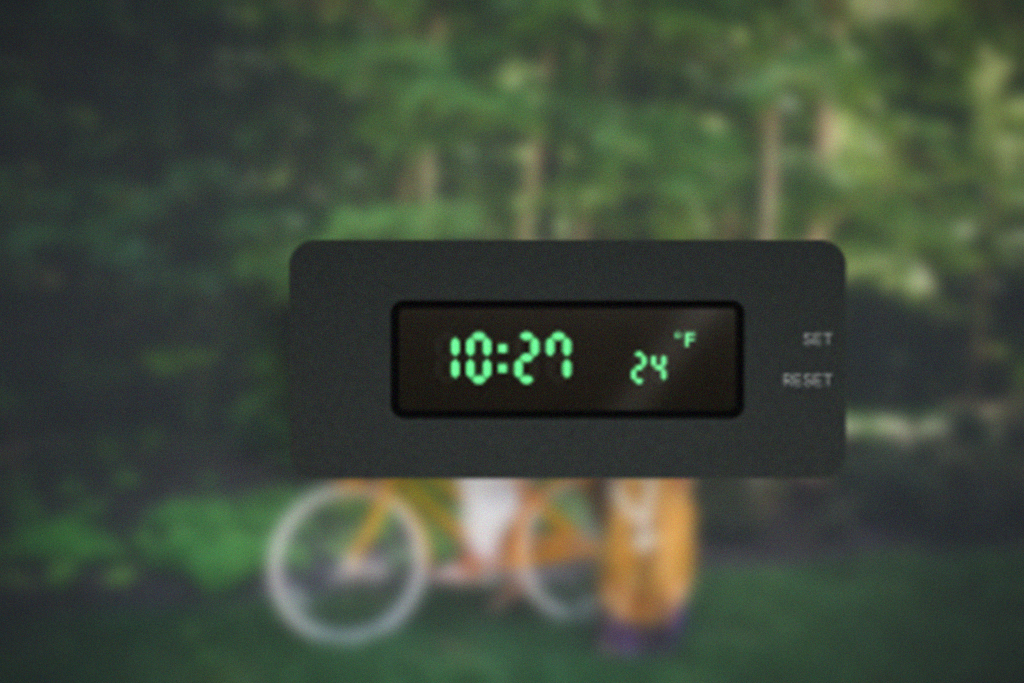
10,27
